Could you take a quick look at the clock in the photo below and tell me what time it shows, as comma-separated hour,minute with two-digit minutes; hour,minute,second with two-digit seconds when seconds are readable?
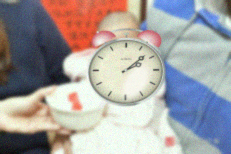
2,08
